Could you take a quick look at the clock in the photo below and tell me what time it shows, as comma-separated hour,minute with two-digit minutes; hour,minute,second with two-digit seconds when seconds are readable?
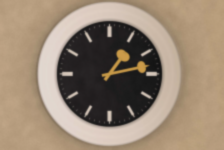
1,13
